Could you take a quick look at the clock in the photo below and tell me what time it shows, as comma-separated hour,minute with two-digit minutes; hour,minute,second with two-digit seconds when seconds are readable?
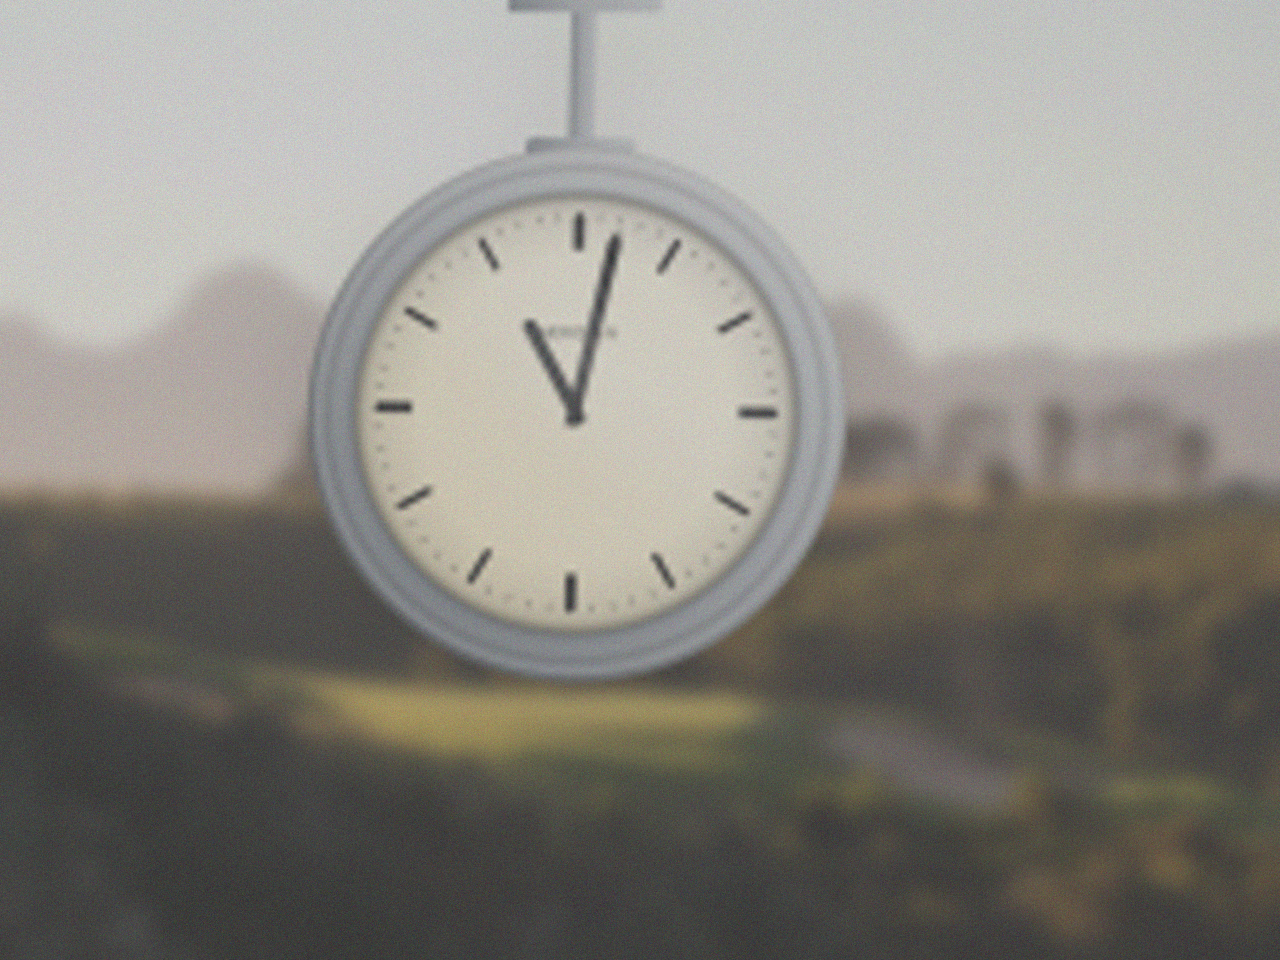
11,02
